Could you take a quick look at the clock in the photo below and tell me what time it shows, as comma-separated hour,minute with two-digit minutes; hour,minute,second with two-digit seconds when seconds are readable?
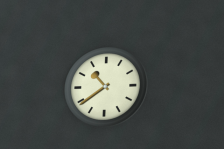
10,39
